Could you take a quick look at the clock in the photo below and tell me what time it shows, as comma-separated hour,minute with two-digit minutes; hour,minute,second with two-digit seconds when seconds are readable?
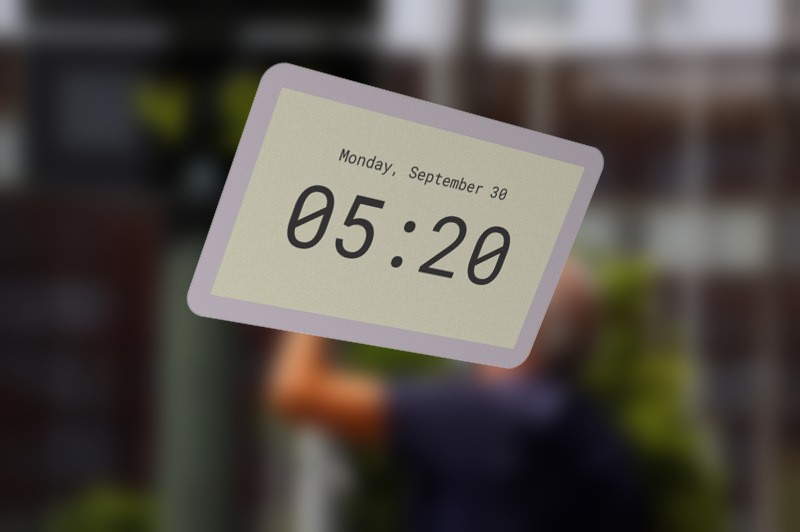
5,20
